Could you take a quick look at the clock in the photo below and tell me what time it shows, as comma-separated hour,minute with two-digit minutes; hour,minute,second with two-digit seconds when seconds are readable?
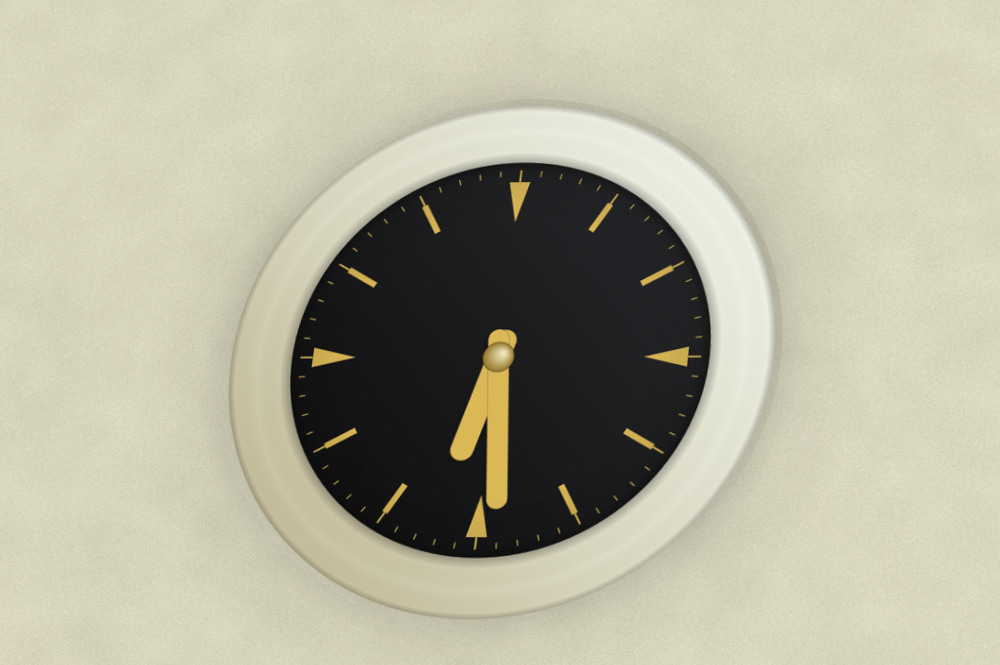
6,29
